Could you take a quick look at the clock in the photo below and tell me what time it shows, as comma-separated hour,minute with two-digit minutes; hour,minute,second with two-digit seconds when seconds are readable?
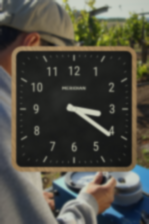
3,21
